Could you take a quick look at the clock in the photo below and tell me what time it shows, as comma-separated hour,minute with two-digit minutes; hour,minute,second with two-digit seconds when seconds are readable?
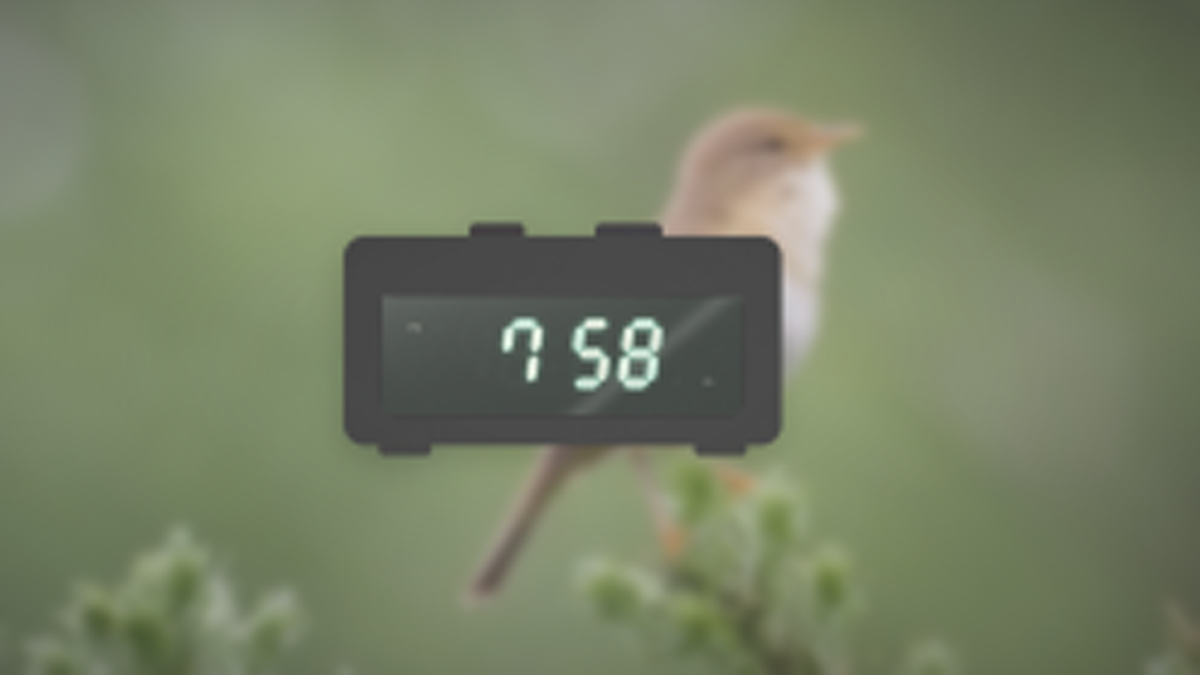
7,58
